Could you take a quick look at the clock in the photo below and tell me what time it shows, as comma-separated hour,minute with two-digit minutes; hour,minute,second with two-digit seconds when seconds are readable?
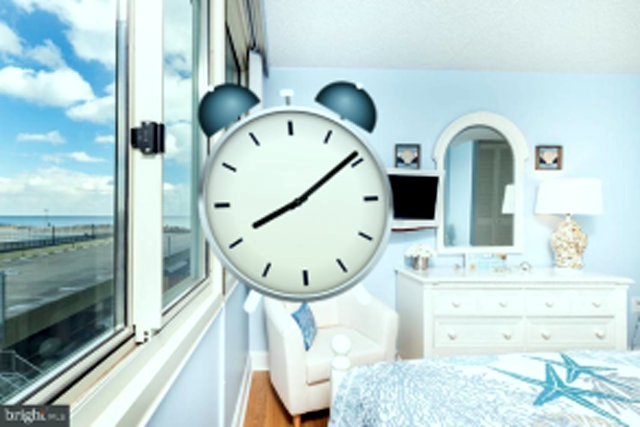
8,09
